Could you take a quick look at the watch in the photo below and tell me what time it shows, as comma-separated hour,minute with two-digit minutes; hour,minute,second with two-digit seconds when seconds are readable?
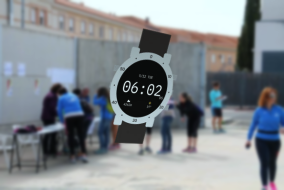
6,02
